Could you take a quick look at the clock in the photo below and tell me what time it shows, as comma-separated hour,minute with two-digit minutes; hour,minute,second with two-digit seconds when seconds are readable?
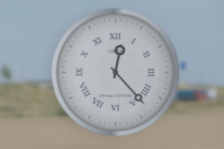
12,23
